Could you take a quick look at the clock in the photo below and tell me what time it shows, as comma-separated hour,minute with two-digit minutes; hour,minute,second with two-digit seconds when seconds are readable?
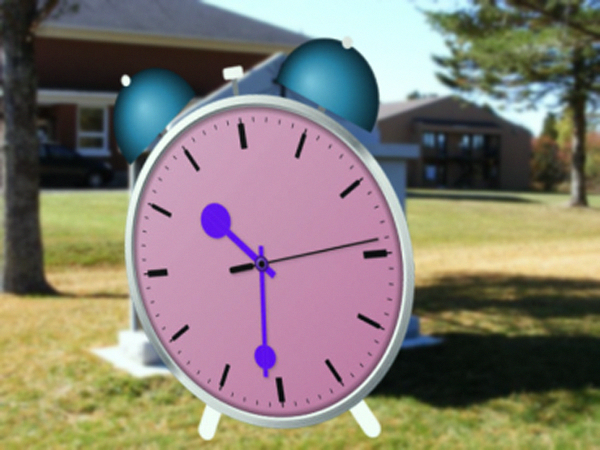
10,31,14
